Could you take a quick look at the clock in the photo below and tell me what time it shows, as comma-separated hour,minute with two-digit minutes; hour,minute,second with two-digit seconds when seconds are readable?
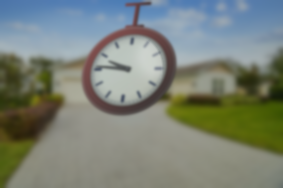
9,46
